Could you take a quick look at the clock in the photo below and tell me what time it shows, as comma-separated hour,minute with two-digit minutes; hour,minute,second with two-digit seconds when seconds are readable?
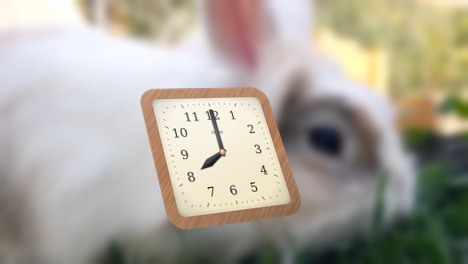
8,00
